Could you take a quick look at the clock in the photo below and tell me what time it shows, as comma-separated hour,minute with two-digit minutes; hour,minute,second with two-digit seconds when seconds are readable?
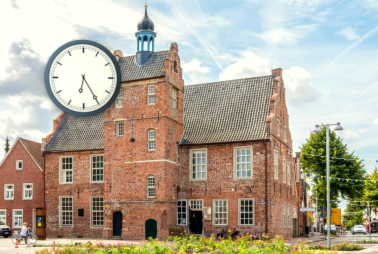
6,25
